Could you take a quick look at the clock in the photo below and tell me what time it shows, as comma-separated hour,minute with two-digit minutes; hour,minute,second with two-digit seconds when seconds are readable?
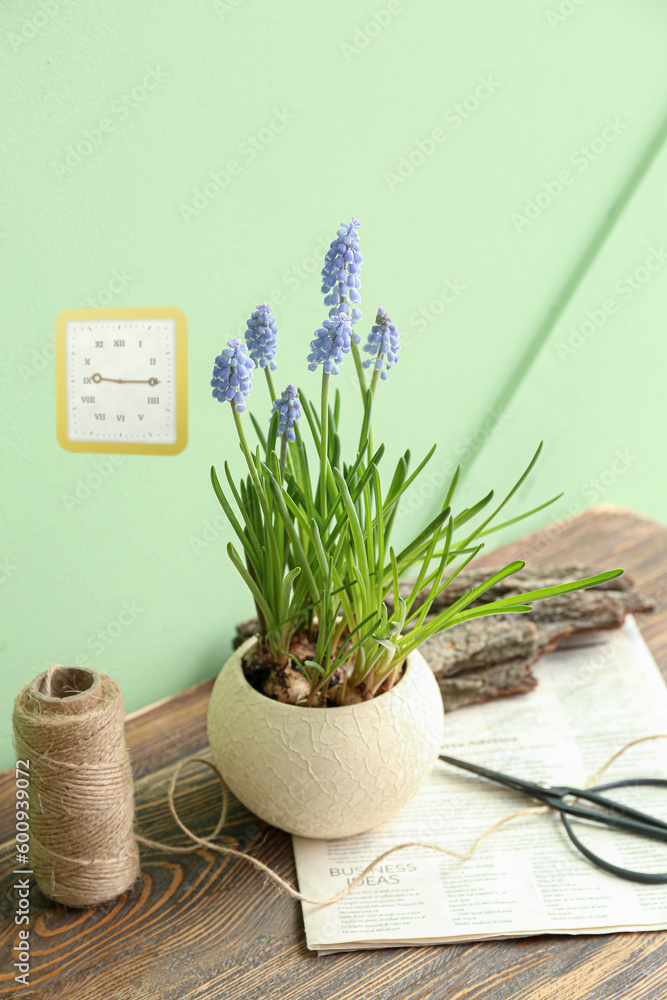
9,15
